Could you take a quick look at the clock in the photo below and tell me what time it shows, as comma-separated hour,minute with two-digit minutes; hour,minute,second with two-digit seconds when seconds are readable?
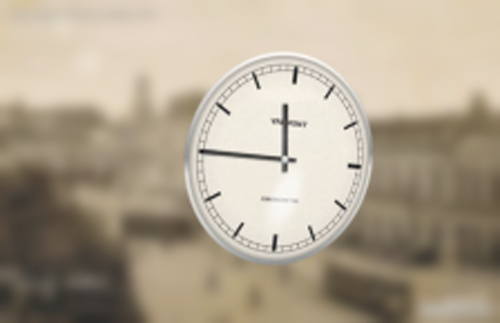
11,45
